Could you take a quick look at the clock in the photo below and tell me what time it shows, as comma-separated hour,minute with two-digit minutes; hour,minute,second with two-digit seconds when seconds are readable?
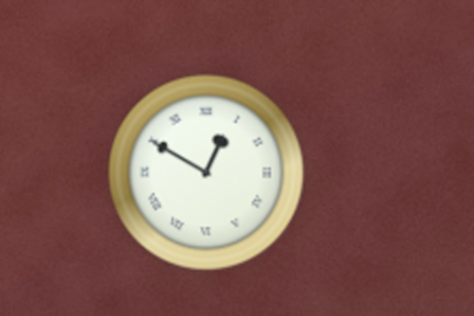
12,50
